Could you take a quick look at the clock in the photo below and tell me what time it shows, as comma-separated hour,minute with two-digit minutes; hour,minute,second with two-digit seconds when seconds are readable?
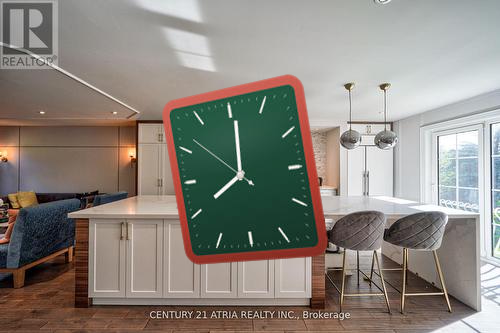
8,00,52
